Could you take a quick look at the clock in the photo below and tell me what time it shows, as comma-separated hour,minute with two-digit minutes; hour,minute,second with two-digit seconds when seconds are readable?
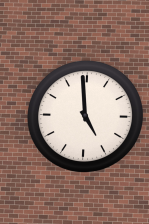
4,59
